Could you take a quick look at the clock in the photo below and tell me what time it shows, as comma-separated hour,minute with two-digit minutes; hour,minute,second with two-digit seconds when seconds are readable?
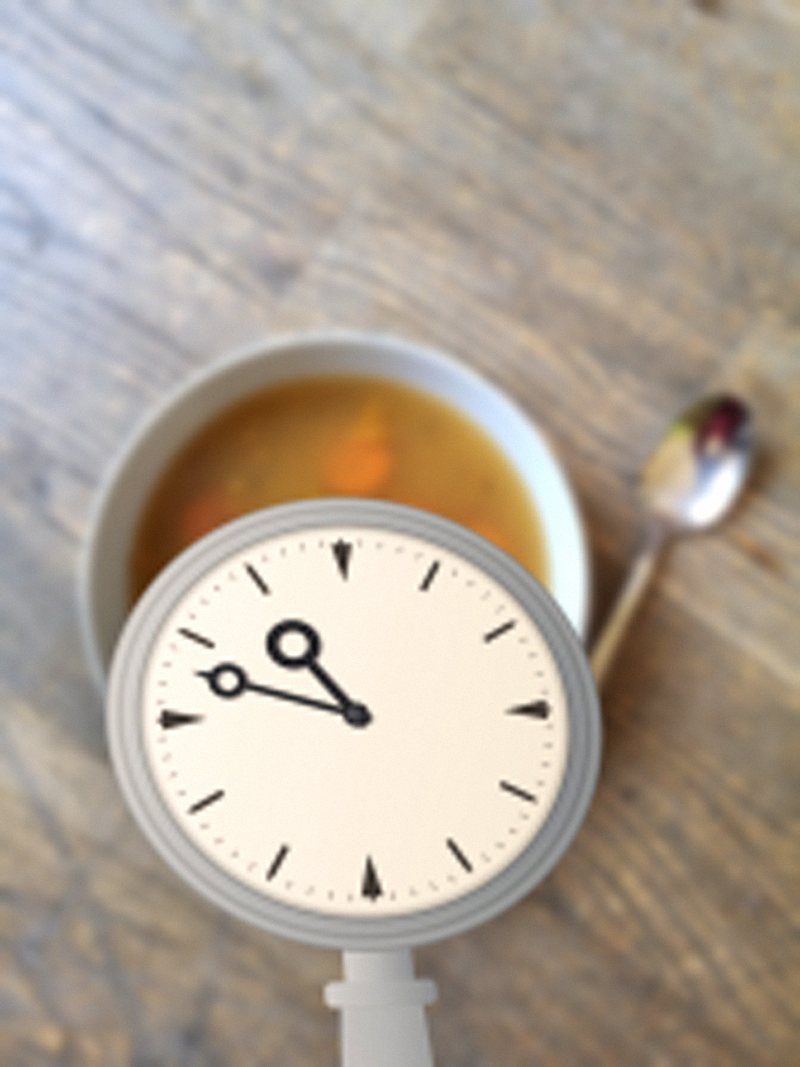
10,48
